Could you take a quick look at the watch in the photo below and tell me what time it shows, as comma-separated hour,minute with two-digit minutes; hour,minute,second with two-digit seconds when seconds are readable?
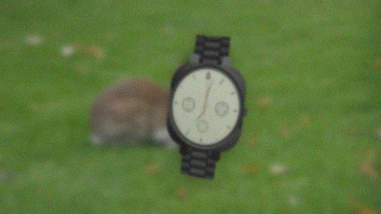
7,02
